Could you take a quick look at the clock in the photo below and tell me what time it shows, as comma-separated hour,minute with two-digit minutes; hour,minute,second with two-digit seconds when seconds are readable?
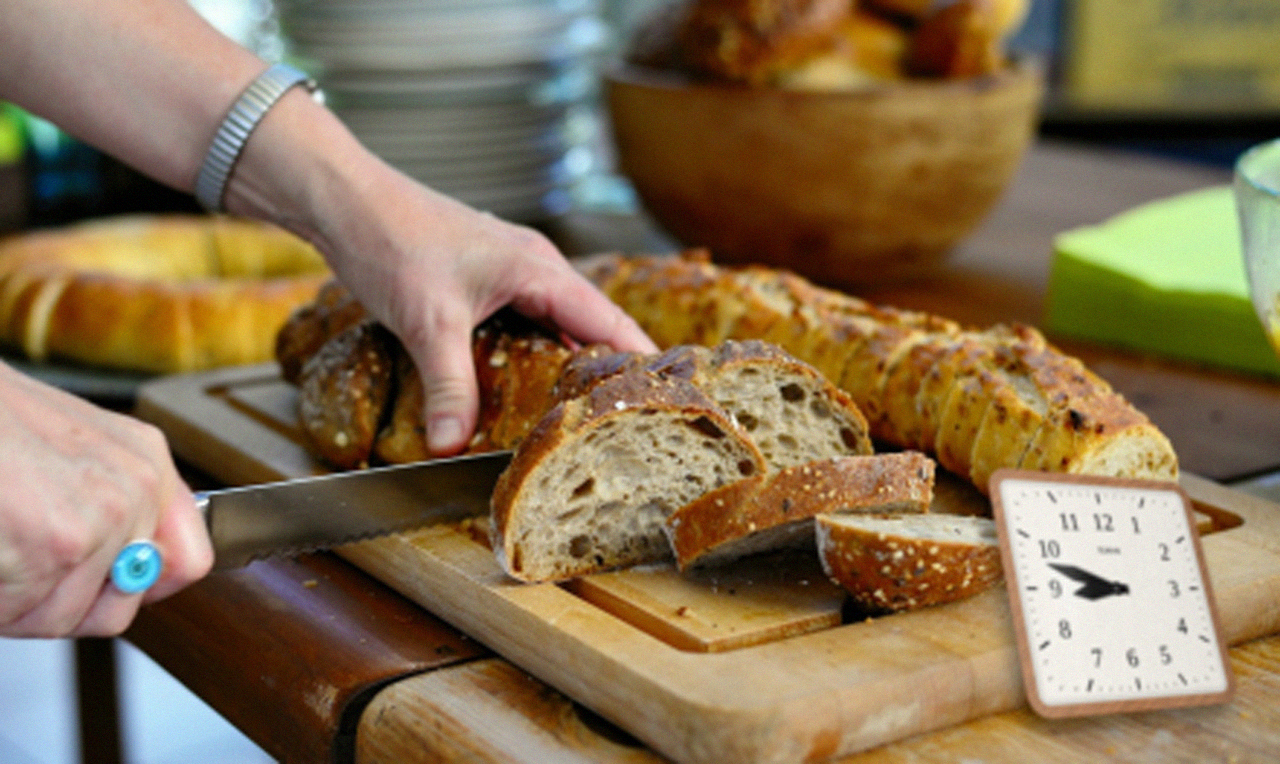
8,48
